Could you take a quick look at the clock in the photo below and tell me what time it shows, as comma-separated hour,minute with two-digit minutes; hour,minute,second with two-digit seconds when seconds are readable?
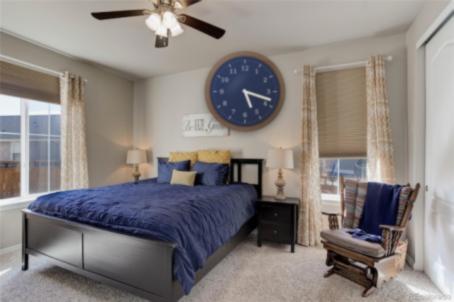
5,18
